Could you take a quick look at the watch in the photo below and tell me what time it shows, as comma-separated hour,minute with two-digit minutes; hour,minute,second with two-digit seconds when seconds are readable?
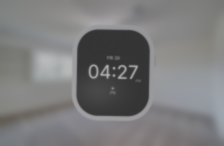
4,27
